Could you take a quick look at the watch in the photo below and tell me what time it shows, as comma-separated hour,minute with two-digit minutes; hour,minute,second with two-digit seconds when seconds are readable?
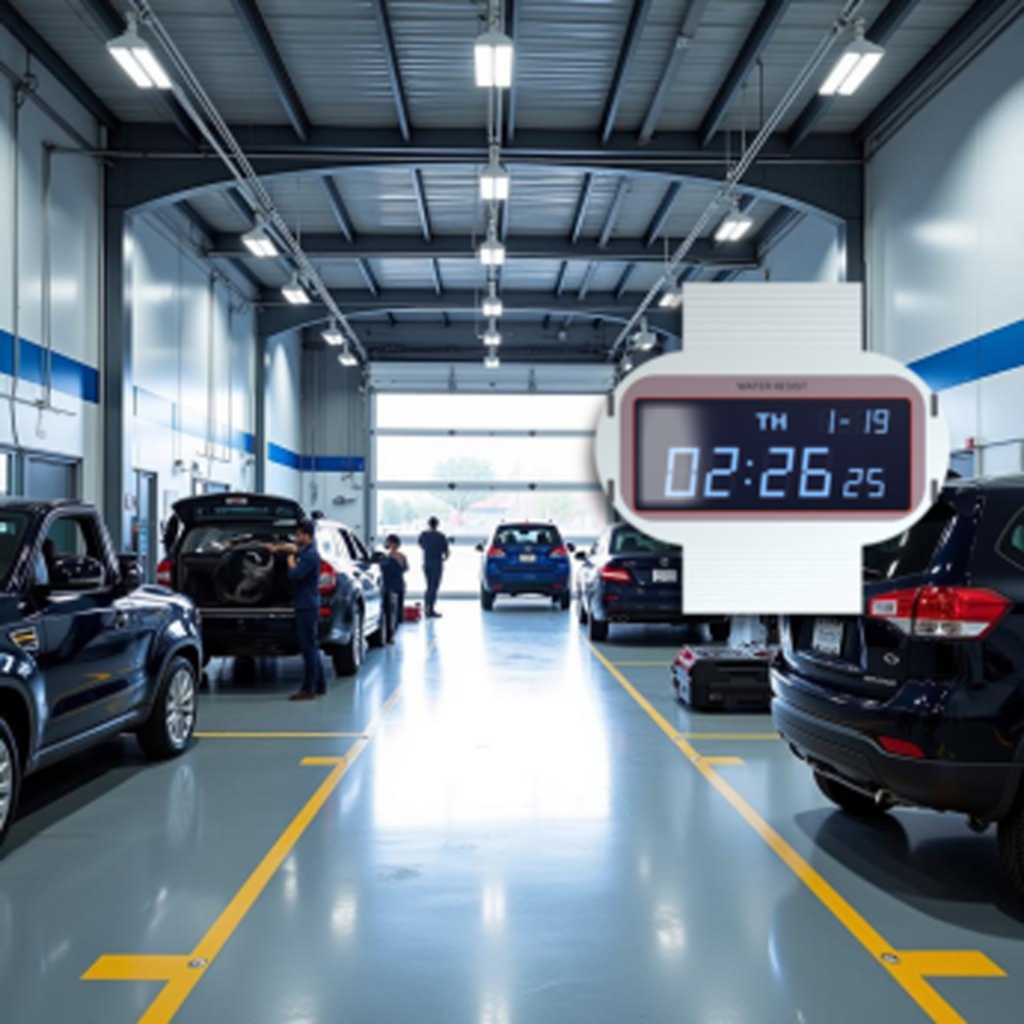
2,26,25
